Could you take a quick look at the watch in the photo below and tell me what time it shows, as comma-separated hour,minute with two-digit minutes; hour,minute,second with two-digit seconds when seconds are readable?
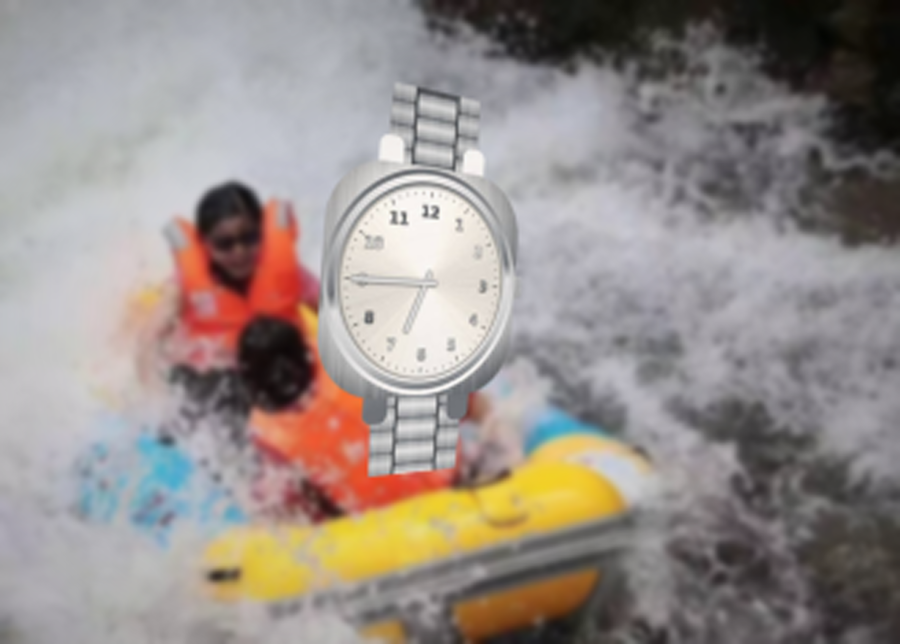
6,45
